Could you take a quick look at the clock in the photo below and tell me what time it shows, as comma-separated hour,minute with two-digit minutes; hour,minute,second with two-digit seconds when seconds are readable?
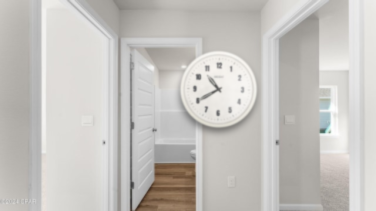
10,40
